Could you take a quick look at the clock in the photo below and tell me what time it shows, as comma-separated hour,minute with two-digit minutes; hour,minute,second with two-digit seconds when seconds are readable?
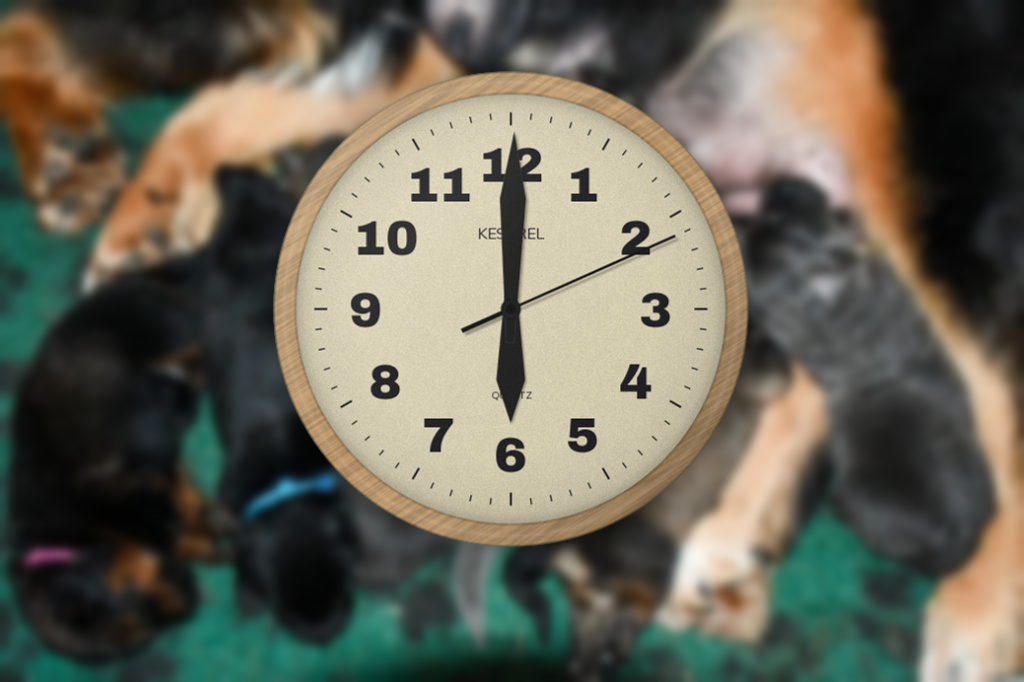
6,00,11
